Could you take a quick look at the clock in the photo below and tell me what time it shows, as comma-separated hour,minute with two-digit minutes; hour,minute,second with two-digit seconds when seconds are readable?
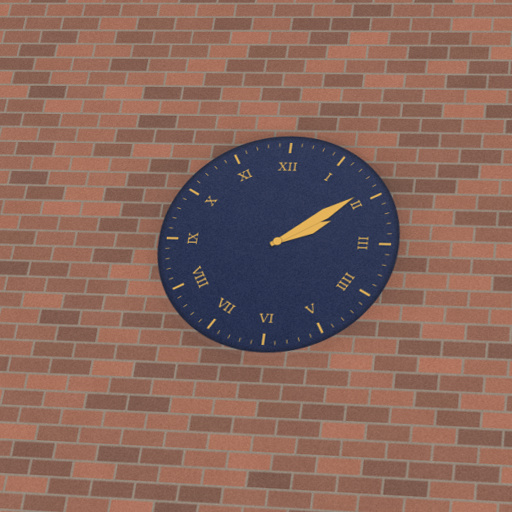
2,09
